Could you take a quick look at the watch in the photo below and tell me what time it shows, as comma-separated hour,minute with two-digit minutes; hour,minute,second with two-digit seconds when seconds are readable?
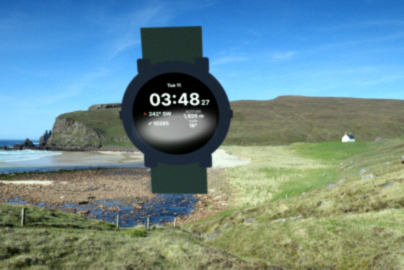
3,48
